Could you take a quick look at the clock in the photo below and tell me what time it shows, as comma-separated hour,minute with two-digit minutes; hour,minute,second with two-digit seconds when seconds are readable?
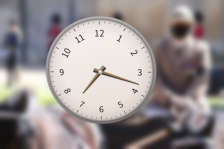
7,18
